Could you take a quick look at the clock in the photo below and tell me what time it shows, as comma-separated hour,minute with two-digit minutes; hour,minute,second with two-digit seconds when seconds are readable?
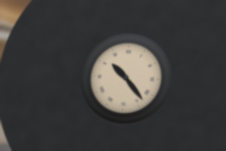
10,23
